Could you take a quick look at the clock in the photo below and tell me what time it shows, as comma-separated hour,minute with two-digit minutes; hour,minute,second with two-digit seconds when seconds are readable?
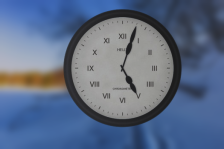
5,03
